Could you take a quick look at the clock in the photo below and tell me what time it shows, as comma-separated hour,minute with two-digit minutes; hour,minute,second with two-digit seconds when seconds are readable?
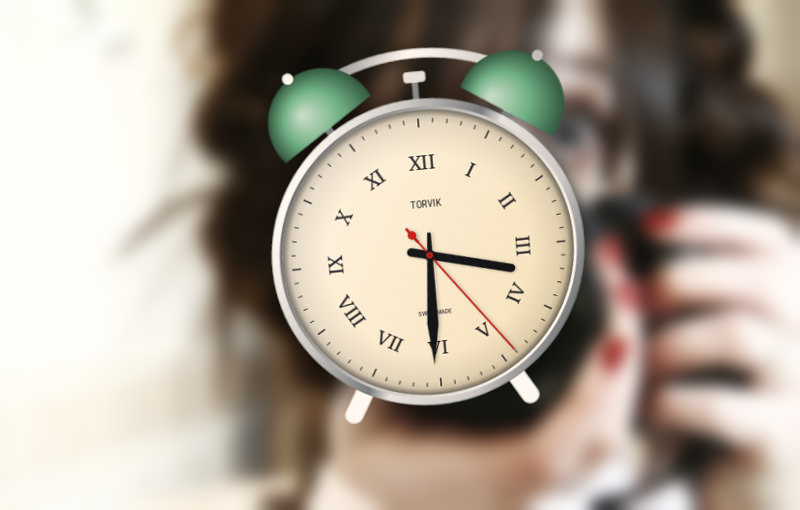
3,30,24
